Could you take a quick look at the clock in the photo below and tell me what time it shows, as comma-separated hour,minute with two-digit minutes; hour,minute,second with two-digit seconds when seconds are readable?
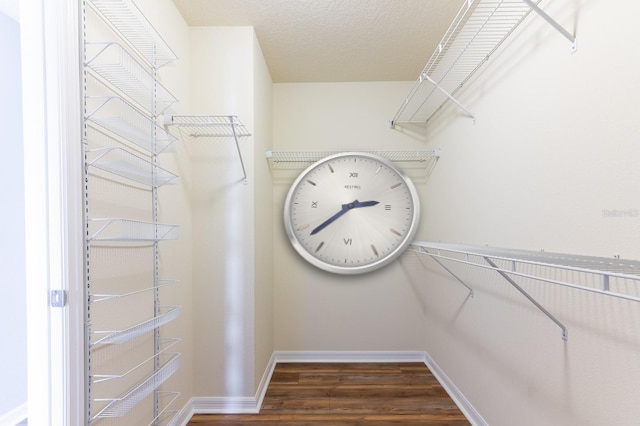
2,38
